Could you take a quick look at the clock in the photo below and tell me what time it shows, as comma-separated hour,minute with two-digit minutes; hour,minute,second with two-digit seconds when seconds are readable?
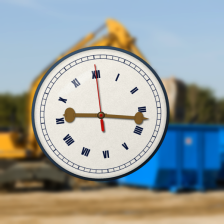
9,17,00
